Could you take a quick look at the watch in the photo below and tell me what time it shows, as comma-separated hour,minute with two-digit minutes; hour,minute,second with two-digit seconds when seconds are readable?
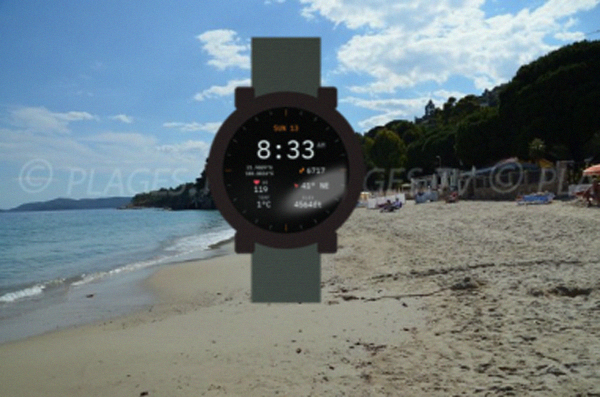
8,33
